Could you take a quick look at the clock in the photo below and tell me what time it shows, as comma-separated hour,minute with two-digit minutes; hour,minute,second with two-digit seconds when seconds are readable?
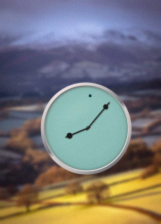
8,06
